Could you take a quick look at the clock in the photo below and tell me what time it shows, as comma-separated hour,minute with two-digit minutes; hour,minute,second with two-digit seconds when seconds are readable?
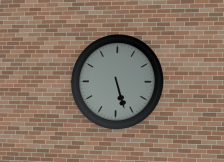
5,27
